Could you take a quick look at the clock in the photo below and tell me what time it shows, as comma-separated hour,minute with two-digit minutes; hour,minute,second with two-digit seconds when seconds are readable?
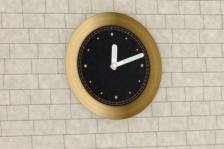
12,12
